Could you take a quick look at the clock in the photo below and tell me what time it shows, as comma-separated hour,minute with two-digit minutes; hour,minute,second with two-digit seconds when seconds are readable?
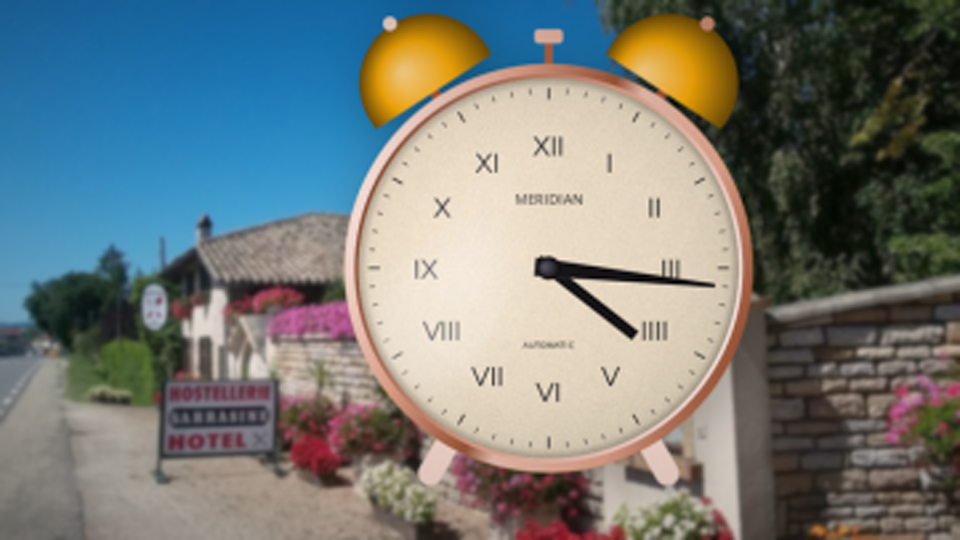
4,16
